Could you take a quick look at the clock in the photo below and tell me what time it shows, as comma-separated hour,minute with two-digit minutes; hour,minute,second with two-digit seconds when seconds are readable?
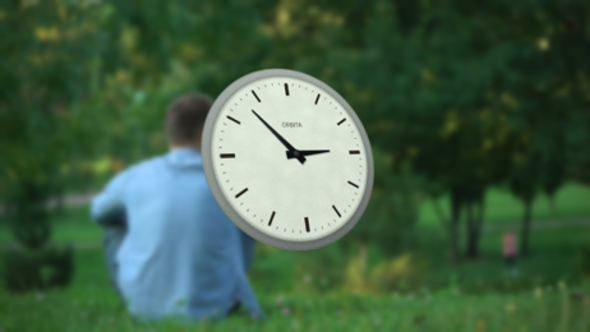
2,53
